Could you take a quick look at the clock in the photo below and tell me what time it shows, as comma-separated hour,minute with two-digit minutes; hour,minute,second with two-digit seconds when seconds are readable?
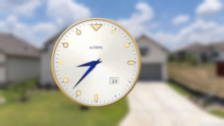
8,37
